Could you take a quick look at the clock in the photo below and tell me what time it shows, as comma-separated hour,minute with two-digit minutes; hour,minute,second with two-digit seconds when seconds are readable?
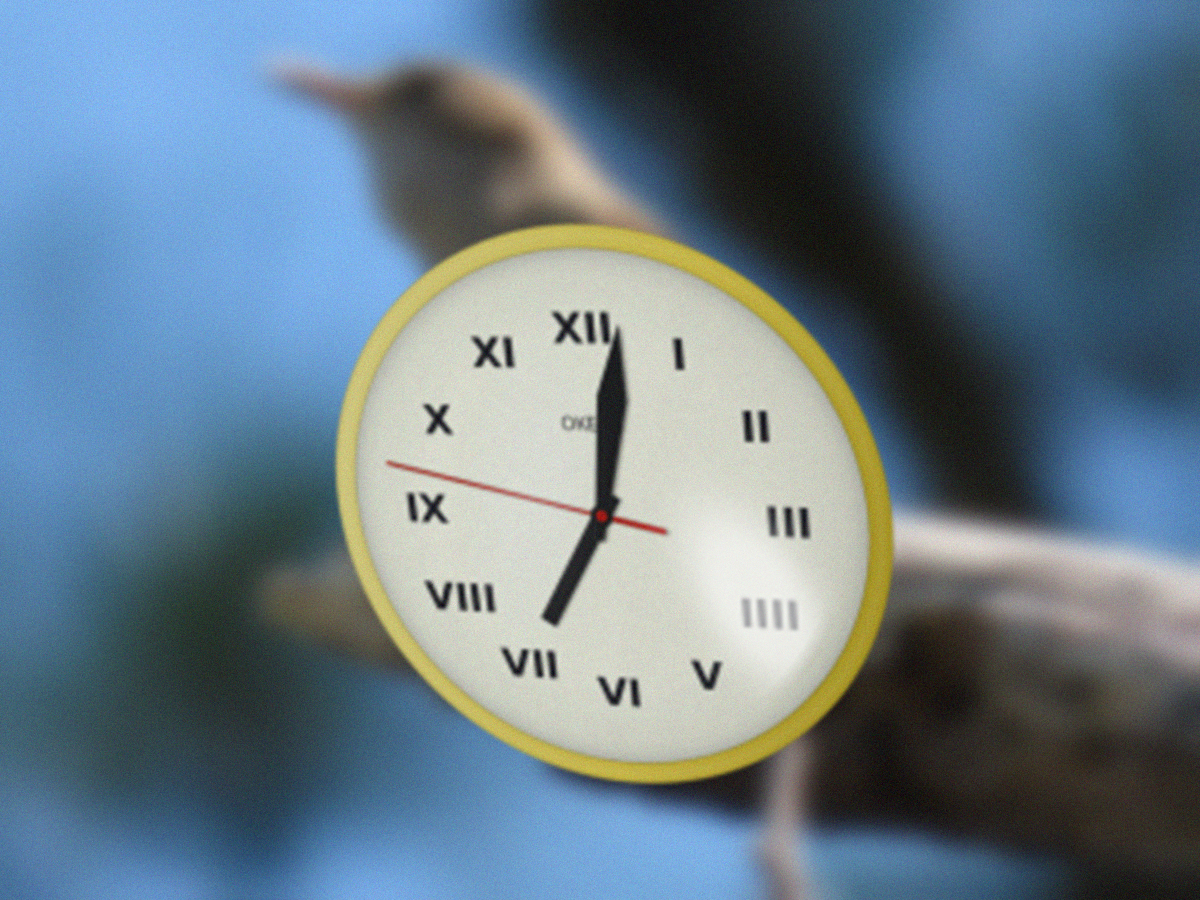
7,01,47
